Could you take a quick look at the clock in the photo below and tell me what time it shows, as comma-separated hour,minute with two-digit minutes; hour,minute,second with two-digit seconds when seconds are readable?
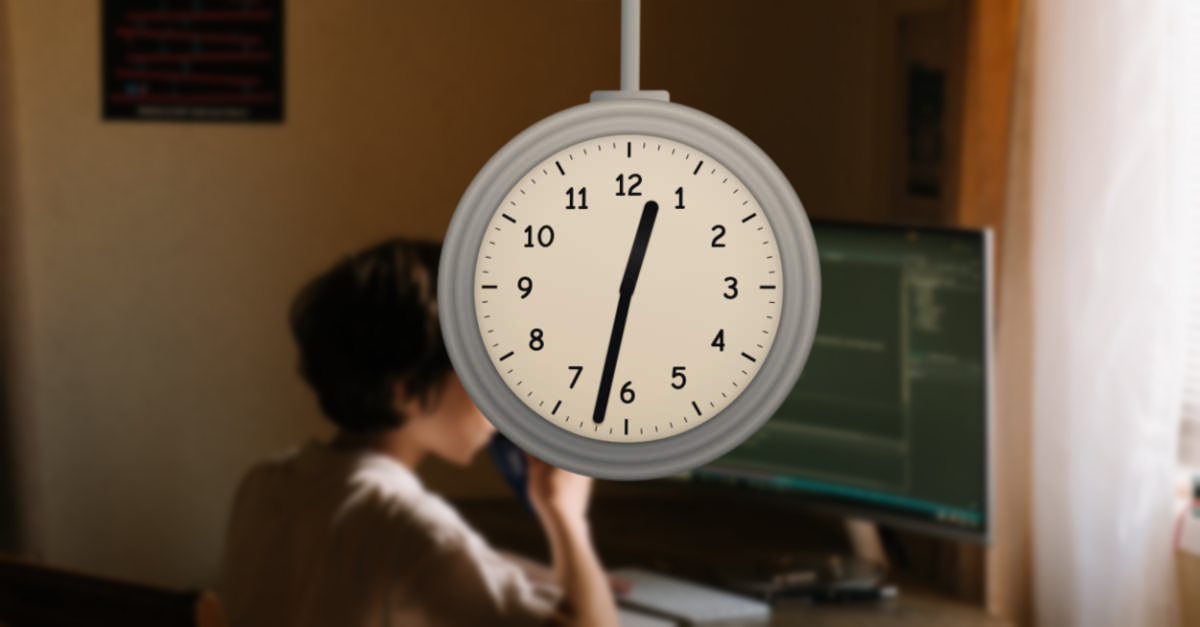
12,32
